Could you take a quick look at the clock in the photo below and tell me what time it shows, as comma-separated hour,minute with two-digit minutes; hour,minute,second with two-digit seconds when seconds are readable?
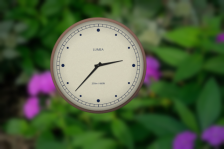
2,37
